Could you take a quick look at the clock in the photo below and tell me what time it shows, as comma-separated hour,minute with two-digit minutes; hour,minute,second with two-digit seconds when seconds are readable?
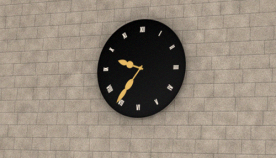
9,36
